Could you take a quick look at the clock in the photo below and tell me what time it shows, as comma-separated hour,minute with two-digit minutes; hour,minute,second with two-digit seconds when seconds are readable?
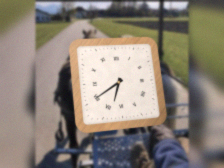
6,40
